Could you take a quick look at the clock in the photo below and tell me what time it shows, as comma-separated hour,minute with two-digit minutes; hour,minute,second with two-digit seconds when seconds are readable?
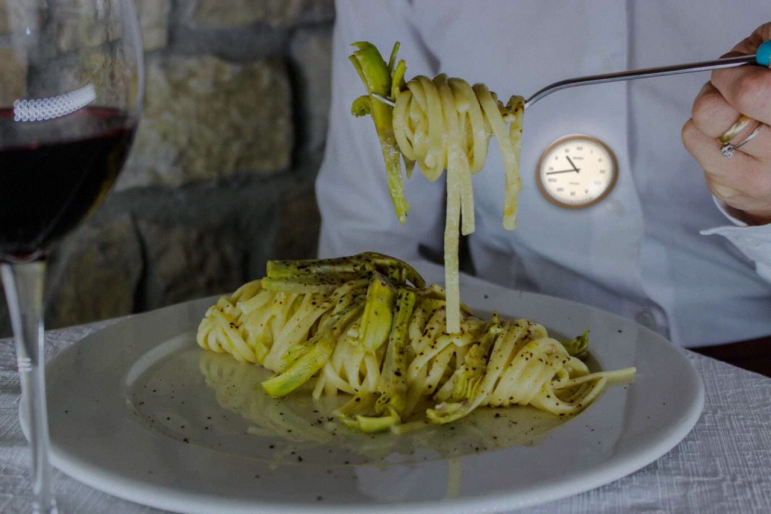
10,43
